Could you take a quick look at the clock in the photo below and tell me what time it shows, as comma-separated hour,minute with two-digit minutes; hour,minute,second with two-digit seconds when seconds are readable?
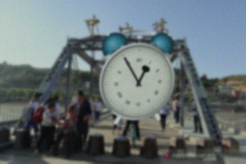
12,55
